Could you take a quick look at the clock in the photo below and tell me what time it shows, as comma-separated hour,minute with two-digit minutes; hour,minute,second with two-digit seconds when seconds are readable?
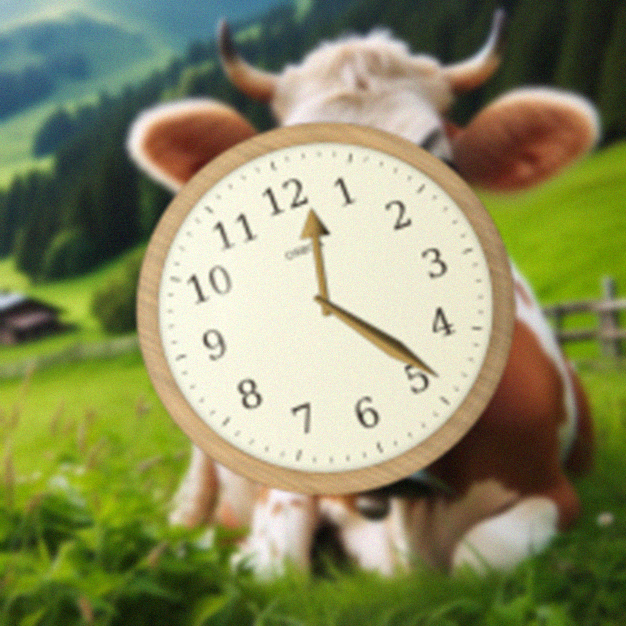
12,24
